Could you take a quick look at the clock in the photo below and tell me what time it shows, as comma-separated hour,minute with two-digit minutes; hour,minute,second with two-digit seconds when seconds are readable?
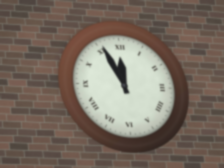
11,56
